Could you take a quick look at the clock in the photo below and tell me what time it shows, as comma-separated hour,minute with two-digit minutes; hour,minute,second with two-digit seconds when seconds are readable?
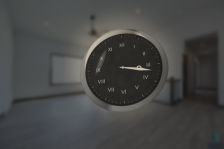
3,17
